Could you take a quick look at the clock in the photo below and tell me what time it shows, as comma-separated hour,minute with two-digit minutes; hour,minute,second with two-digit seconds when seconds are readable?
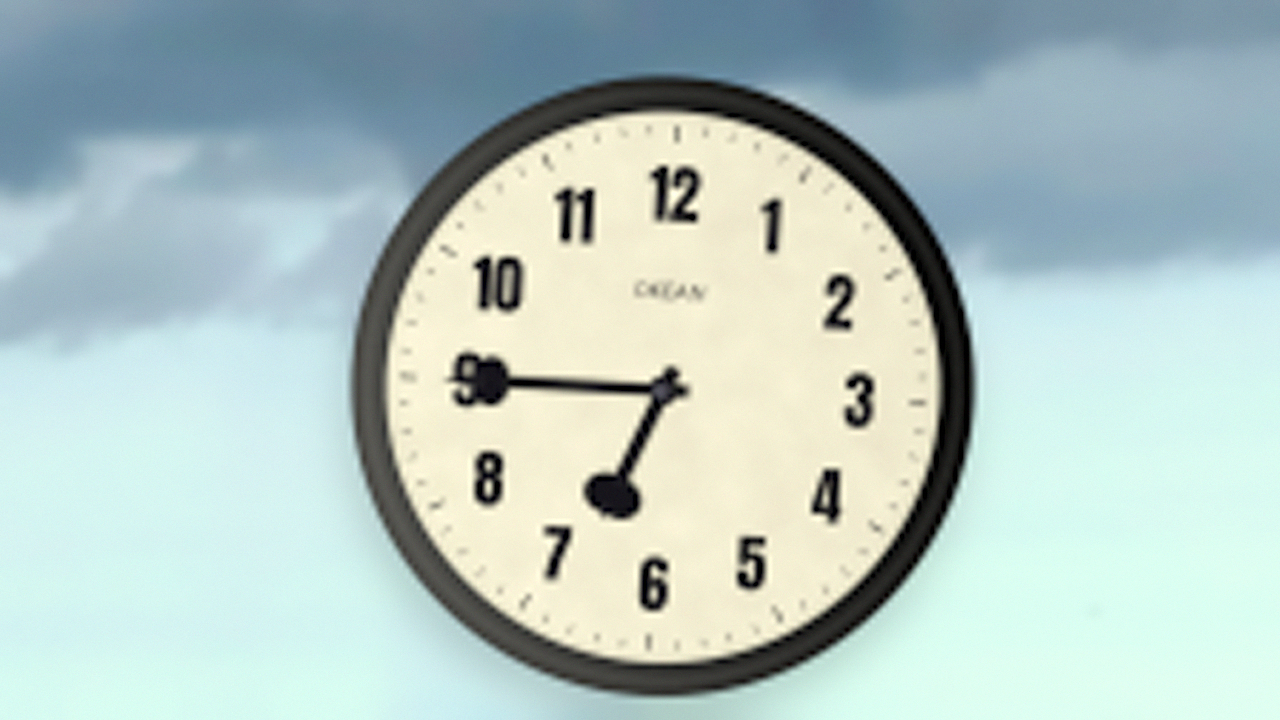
6,45
